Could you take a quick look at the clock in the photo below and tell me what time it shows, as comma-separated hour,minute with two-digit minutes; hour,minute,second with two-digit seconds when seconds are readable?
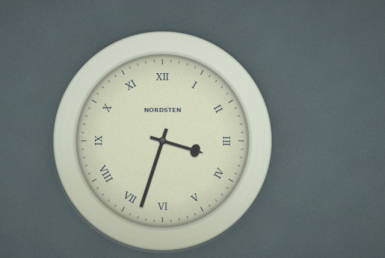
3,33
